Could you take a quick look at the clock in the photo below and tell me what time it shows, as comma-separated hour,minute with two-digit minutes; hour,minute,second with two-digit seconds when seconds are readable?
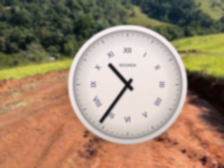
10,36
